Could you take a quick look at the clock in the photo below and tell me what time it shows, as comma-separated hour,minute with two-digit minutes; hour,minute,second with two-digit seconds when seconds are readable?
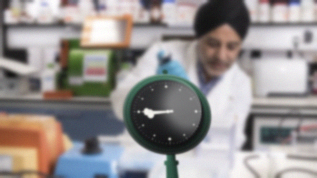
8,45
